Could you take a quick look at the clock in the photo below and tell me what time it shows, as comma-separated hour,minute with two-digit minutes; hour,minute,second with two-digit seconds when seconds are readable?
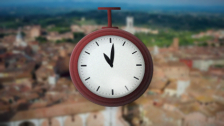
11,01
